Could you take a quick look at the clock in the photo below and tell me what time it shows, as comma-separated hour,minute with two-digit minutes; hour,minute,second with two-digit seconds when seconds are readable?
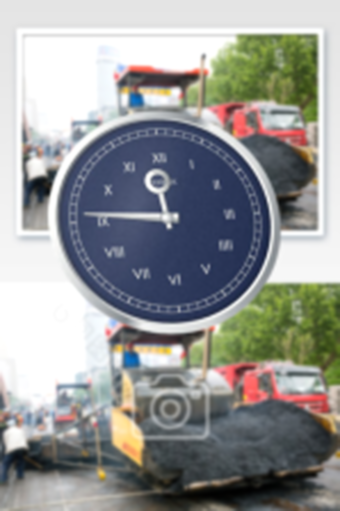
11,46
